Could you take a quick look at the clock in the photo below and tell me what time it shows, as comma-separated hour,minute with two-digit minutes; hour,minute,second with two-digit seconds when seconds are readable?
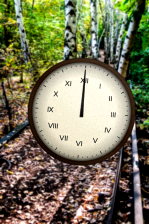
12,00
